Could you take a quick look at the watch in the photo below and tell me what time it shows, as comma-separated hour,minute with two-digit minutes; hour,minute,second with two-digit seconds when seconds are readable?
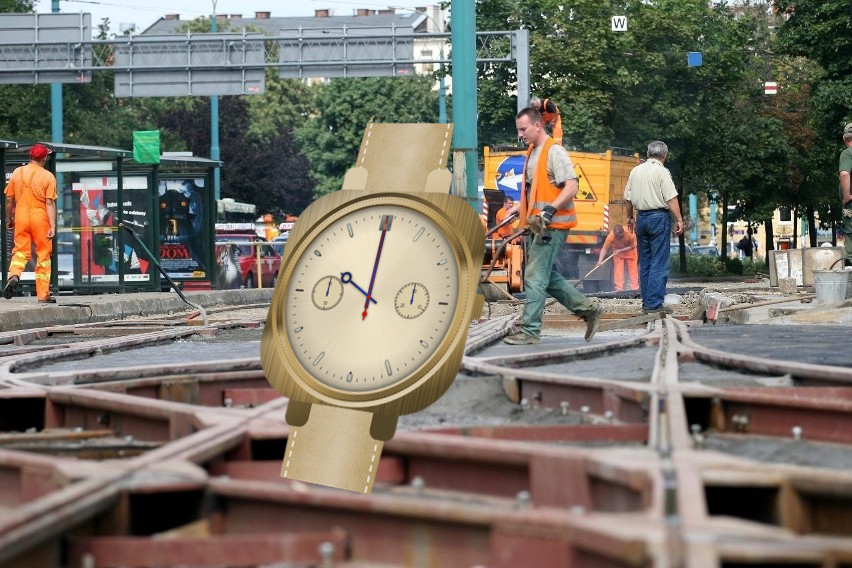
10,00
